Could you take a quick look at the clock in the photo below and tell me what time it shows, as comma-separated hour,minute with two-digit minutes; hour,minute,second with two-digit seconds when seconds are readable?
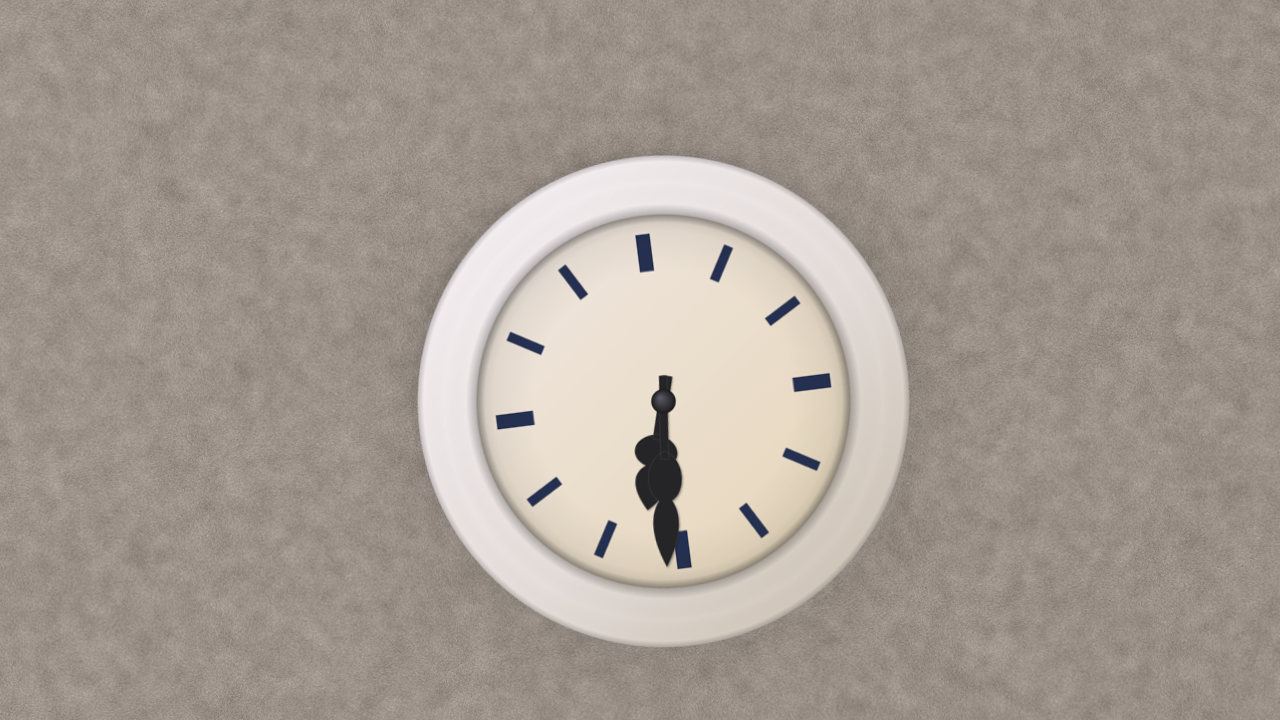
6,31
